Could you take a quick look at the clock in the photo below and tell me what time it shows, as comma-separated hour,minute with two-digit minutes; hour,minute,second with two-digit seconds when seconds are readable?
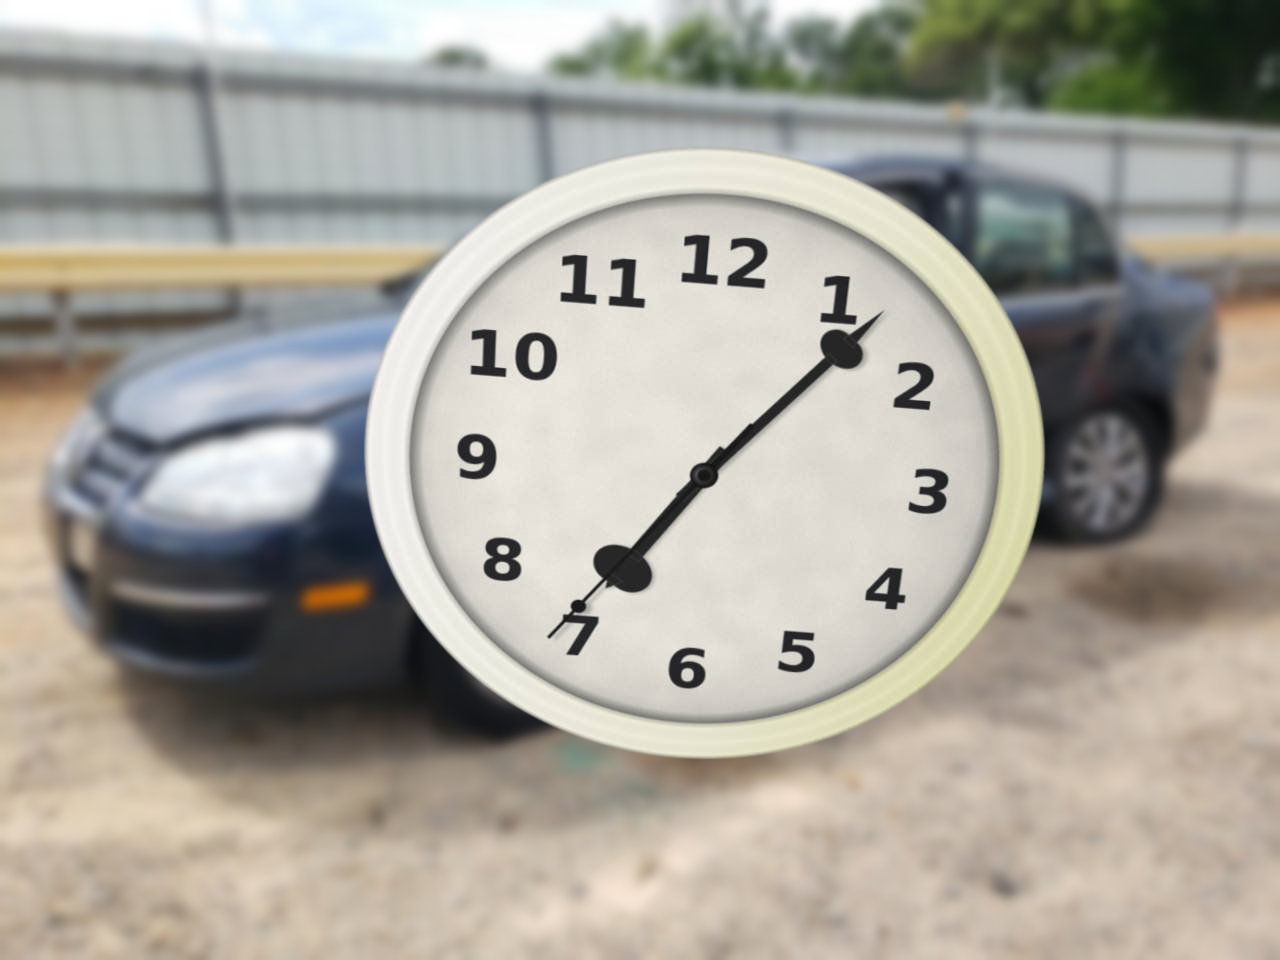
7,06,36
